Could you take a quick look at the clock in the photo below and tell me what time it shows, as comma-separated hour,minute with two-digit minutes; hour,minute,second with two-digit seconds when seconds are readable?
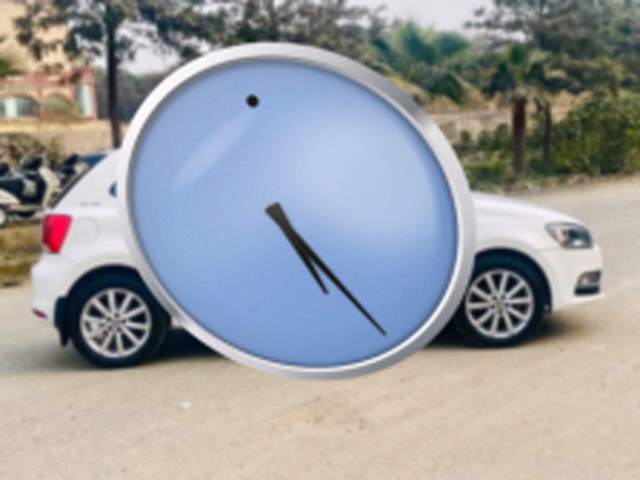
5,25
